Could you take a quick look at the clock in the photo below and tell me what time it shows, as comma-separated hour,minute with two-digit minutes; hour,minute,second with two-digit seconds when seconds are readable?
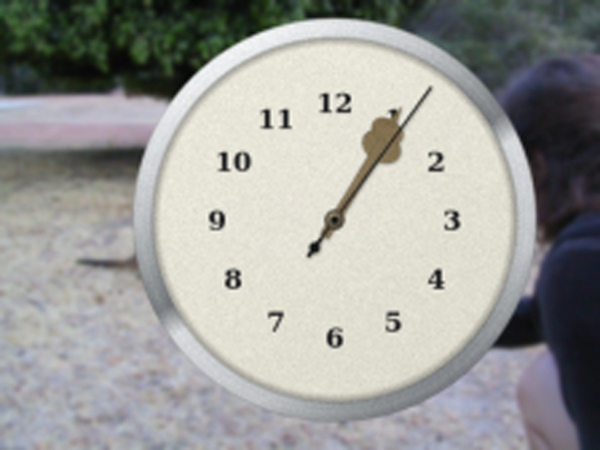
1,05,06
